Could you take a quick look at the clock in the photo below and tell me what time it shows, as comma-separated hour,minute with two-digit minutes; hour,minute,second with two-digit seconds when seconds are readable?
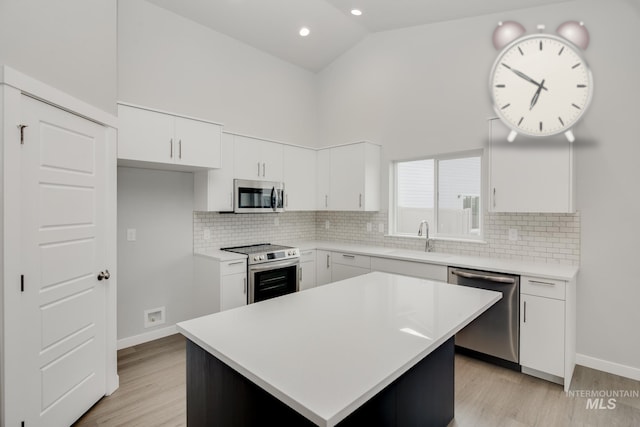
6,50
